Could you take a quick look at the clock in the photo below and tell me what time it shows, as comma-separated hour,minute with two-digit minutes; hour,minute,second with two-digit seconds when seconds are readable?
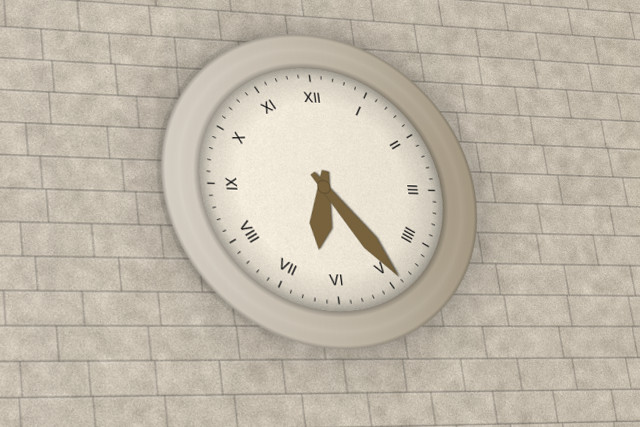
6,24
